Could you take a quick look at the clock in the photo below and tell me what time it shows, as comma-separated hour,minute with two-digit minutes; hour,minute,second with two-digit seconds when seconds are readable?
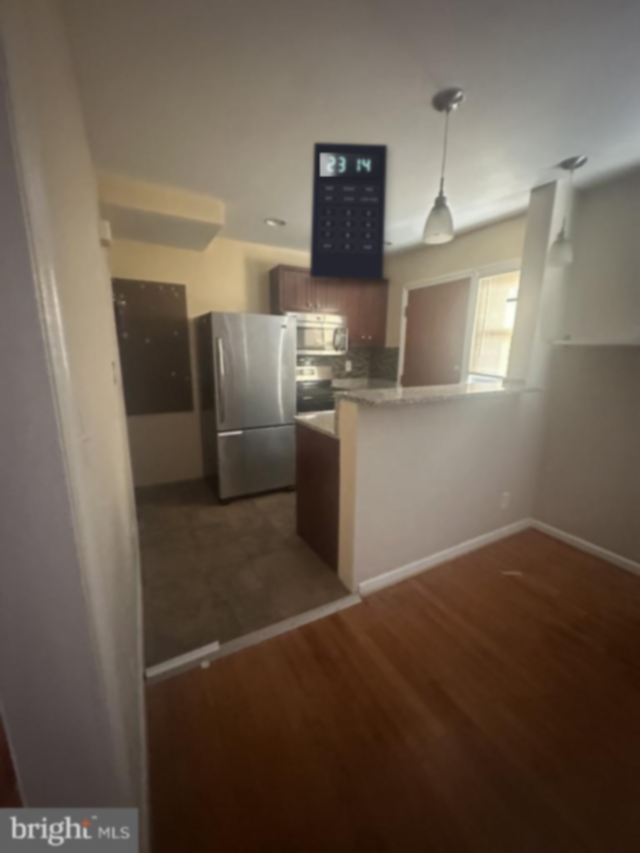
23,14
